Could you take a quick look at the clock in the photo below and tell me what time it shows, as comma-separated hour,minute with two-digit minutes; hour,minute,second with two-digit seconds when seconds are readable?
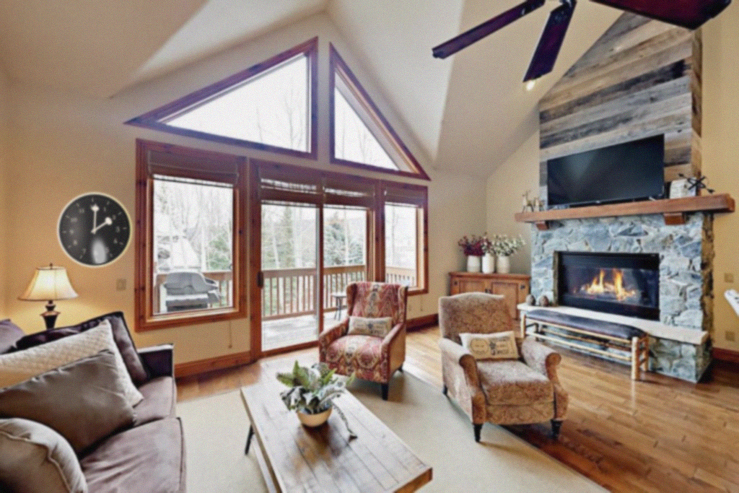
2,01
